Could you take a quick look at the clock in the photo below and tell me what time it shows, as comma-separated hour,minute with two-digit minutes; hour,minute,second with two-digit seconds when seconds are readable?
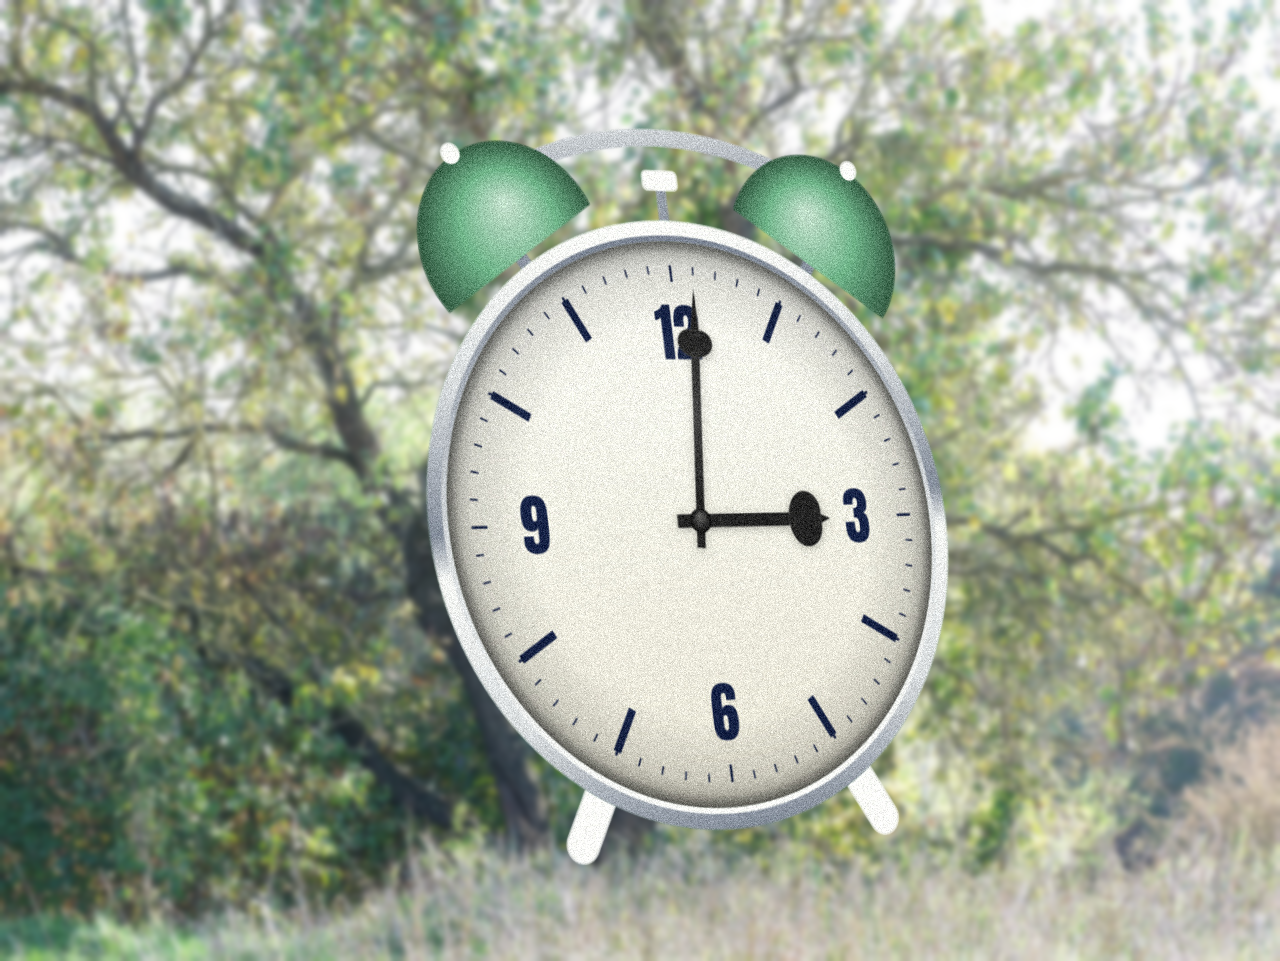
3,01
